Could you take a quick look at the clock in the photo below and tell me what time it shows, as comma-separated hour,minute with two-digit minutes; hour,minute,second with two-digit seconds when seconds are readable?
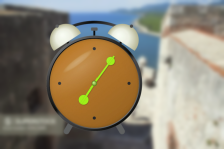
7,06
